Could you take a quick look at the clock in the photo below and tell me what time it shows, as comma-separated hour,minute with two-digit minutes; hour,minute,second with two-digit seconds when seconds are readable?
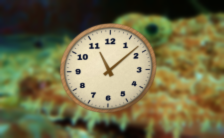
11,08
